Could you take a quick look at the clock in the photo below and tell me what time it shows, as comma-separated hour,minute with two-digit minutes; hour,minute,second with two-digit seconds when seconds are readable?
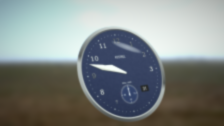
9,48
